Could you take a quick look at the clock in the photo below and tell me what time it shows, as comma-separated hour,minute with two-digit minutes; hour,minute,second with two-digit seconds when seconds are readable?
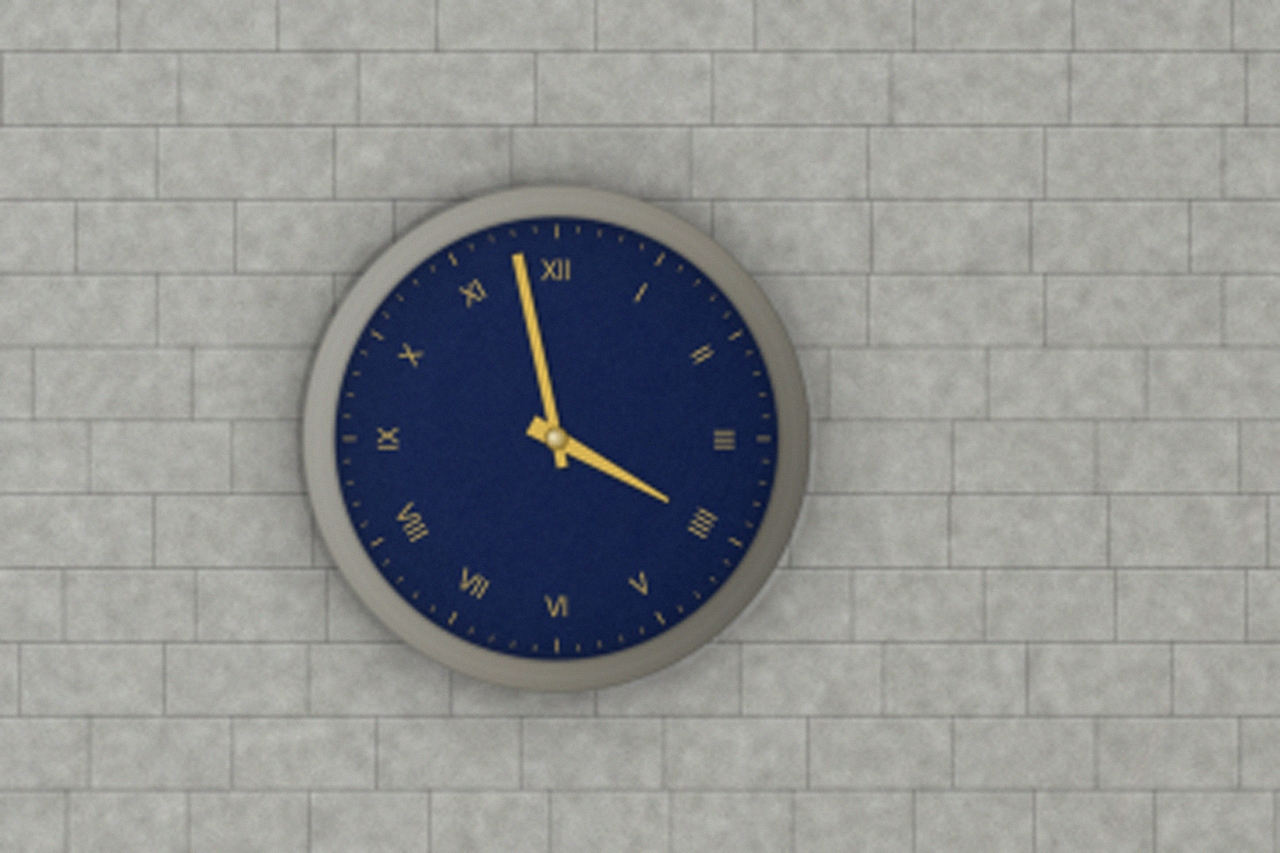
3,58
